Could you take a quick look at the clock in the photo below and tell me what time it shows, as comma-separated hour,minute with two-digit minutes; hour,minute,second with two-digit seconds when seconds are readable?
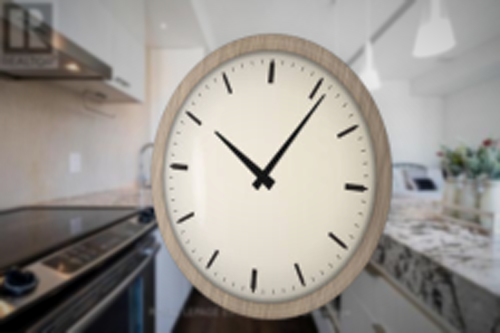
10,06
